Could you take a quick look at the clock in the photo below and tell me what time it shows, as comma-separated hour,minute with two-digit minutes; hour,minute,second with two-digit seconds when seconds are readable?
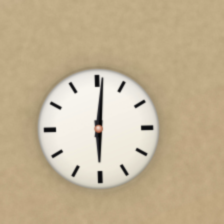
6,01
